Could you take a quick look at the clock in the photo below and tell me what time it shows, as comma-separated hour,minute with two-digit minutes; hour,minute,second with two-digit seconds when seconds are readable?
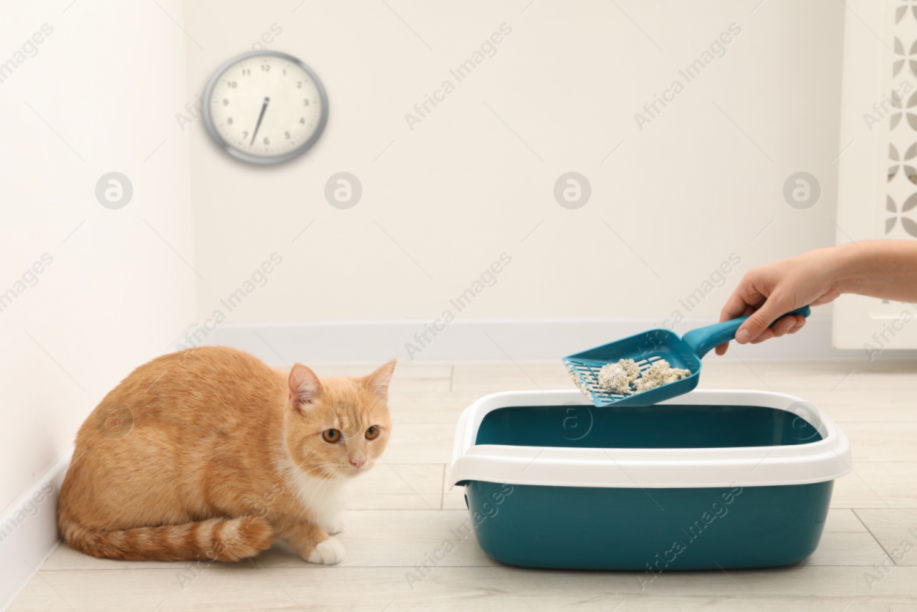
6,33
